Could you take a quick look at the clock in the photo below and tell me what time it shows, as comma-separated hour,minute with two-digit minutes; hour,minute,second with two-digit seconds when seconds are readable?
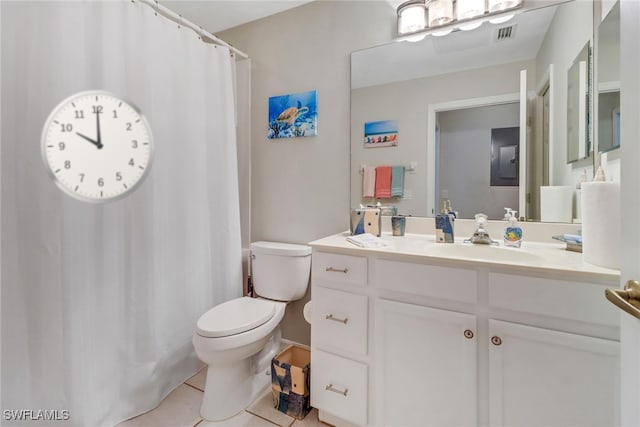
10,00
